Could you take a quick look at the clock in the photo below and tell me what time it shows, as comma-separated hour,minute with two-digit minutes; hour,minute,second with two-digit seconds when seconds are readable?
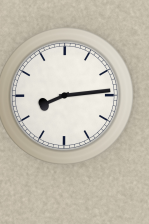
8,14
